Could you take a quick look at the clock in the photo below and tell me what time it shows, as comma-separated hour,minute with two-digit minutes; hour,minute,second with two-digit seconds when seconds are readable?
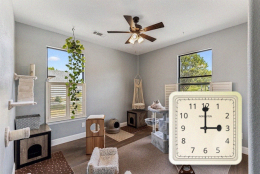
3,00
